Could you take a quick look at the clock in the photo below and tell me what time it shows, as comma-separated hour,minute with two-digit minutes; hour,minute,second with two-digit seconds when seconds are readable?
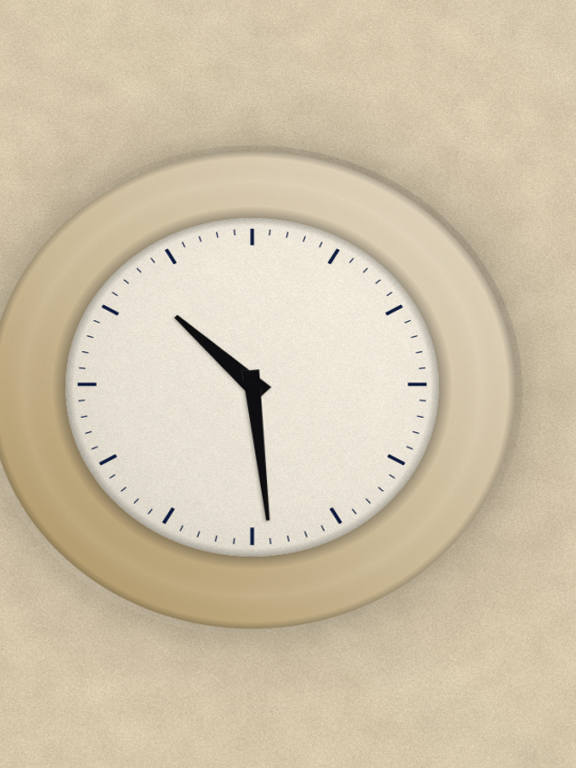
10,29
